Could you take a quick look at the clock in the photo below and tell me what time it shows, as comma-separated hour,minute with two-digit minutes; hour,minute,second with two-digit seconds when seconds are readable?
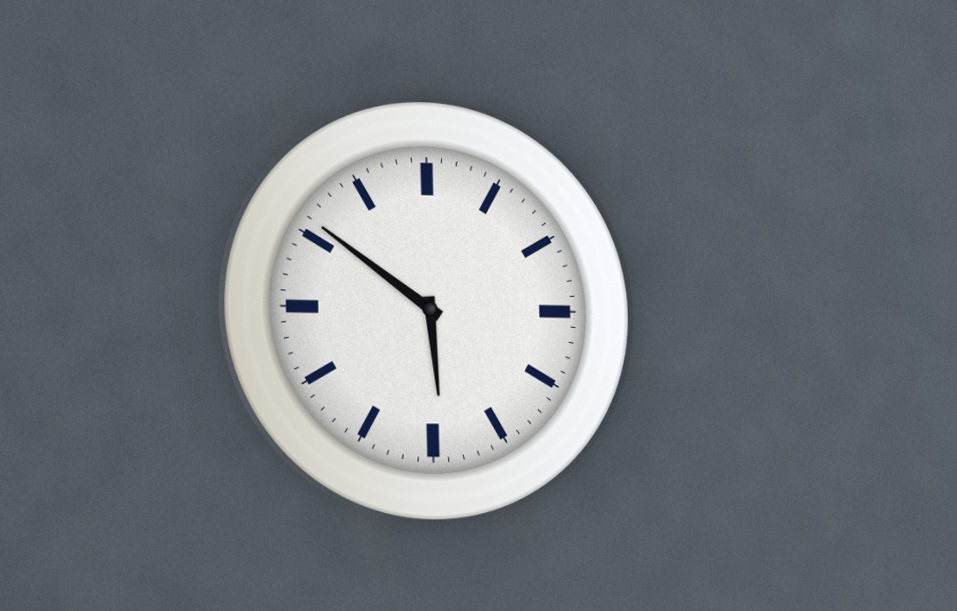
5,51
